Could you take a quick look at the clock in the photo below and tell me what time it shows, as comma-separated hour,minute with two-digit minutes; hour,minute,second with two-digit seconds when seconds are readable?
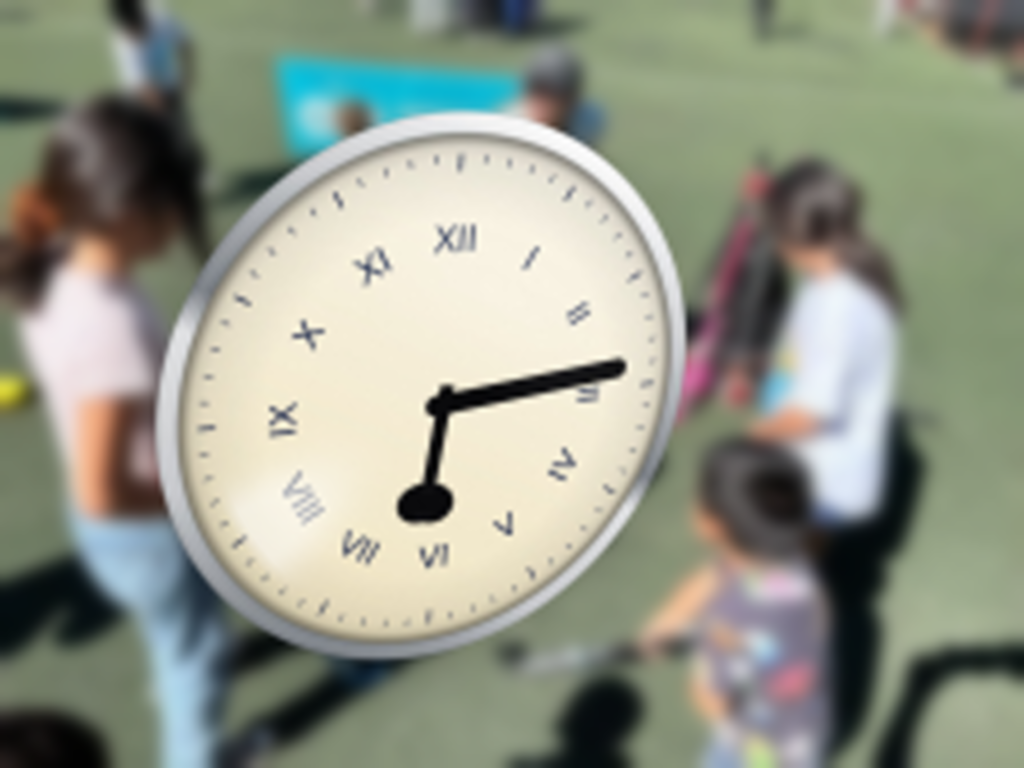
6,14
